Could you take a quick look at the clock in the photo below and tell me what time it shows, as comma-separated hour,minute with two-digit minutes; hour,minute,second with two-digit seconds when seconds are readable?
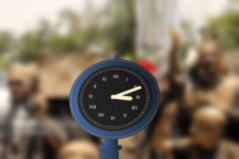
3,11
